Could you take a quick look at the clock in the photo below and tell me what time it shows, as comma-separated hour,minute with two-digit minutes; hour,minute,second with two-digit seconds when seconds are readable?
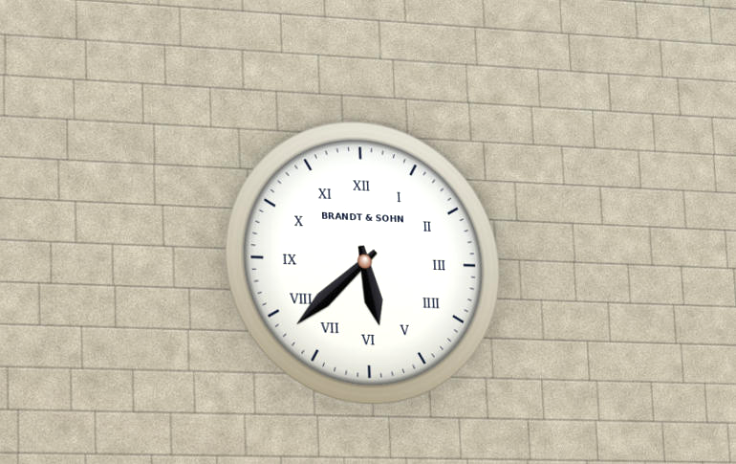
5,38
